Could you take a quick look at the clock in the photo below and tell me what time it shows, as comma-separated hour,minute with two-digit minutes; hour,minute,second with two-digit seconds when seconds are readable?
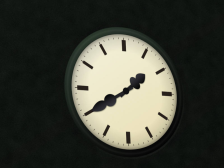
1,40
